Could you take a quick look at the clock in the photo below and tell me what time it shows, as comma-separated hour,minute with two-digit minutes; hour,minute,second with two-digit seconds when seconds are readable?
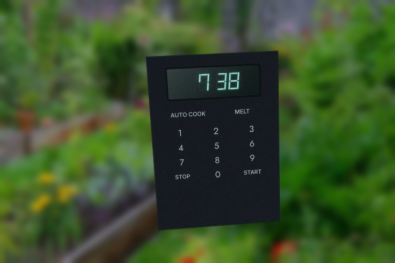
7,38
